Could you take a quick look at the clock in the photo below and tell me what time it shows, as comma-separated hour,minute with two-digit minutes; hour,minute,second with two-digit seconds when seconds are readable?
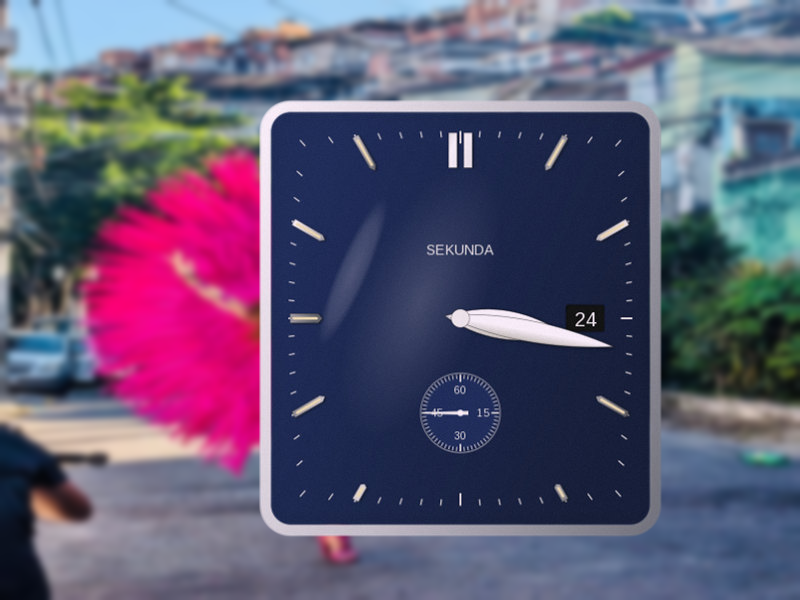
3,16,45
